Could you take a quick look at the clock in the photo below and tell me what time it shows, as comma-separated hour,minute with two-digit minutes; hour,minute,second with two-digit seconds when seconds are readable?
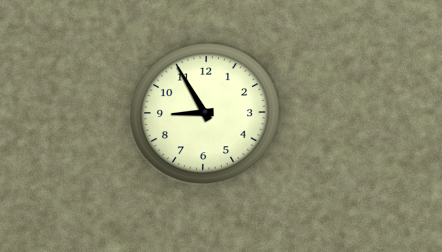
8,55
